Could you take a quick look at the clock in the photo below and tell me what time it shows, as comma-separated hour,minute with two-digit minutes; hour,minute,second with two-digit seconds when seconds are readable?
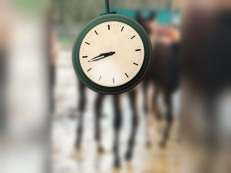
8,43
